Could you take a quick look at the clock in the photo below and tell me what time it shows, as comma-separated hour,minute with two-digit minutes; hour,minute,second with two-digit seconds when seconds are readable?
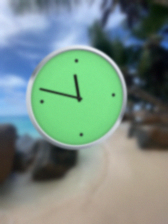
11,48
